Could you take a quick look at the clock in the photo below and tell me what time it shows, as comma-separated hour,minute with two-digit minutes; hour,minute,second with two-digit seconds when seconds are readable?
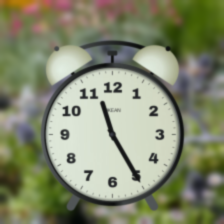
11,25
